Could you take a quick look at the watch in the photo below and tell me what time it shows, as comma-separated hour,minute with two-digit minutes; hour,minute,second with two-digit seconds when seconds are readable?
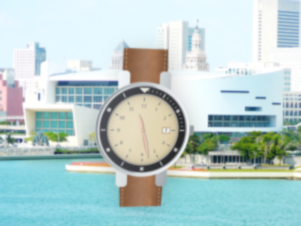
11,28
